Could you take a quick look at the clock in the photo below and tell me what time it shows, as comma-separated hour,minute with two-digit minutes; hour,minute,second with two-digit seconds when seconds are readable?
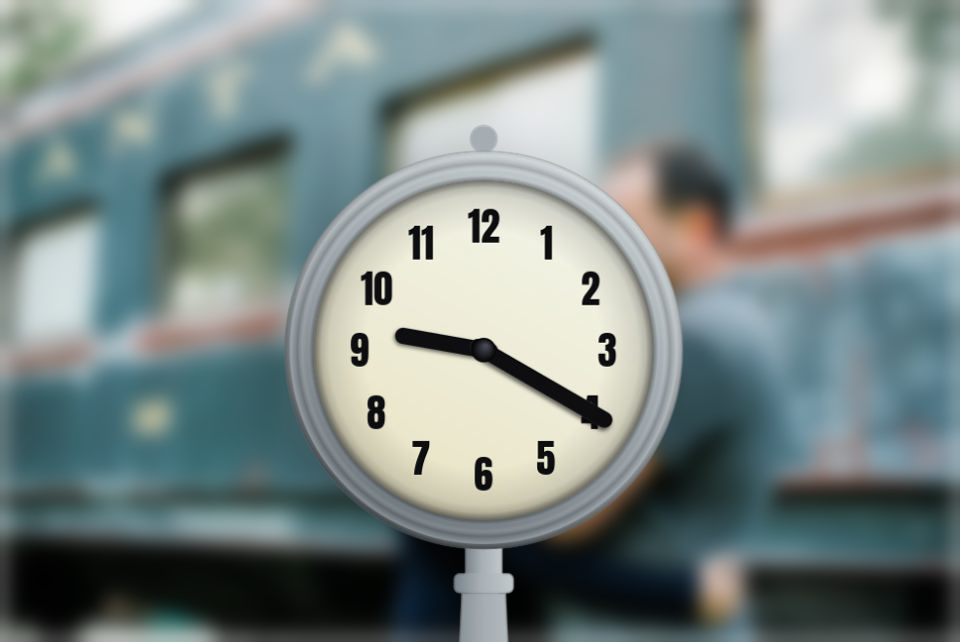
9,20
